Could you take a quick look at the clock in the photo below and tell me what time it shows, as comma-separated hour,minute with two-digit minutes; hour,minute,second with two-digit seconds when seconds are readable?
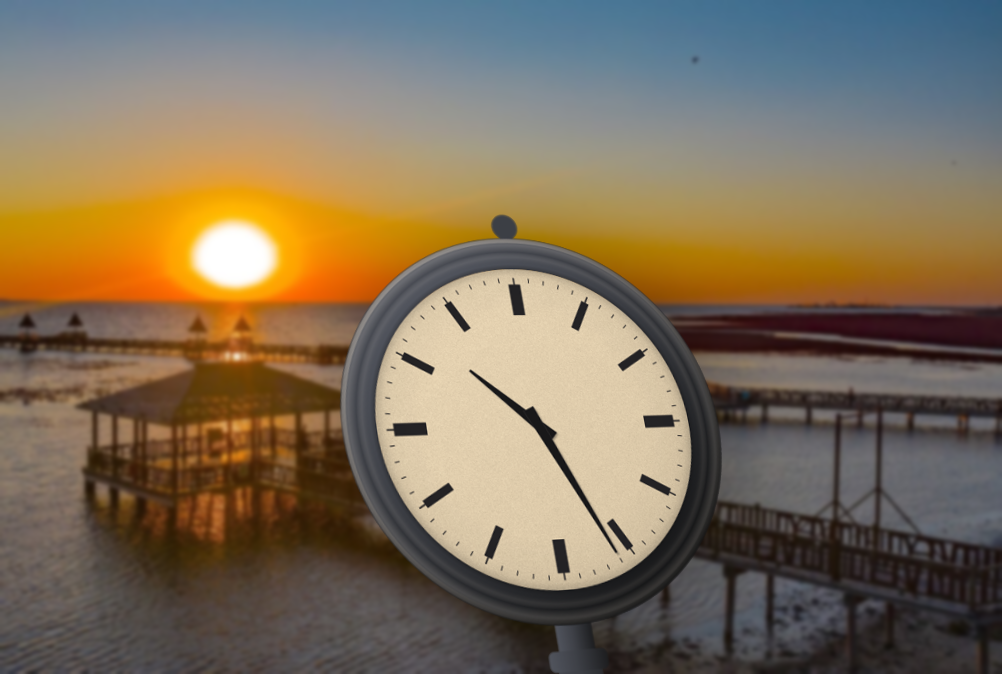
10,26
